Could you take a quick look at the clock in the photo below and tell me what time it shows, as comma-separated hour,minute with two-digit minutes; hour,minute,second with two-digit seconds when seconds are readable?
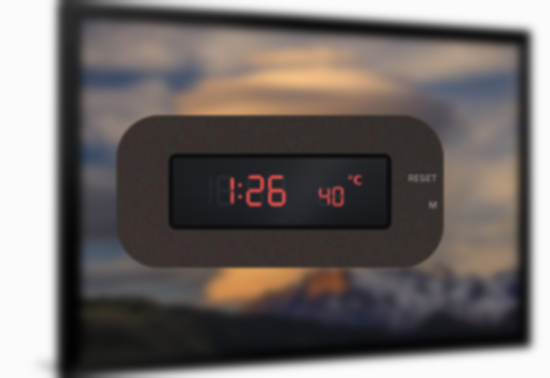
1,26
